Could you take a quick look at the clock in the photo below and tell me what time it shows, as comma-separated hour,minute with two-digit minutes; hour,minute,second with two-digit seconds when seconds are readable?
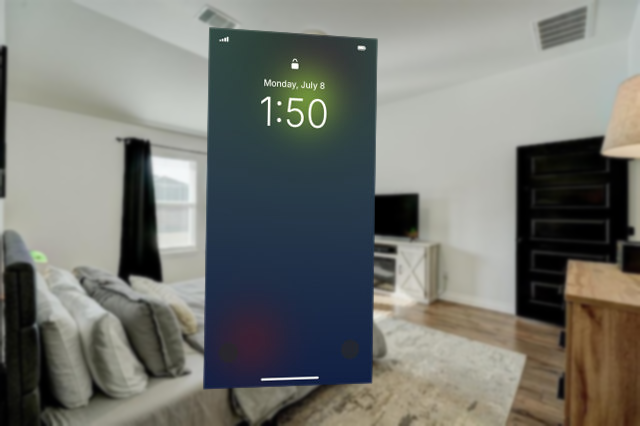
1,50
